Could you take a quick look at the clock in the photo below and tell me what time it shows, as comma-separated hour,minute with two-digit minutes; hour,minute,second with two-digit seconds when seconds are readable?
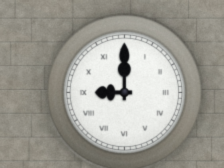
9,00
